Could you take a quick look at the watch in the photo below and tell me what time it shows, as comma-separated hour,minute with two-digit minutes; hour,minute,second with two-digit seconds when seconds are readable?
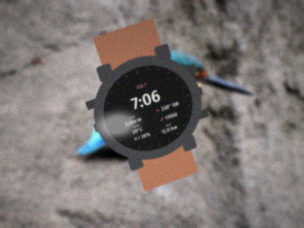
7,06
